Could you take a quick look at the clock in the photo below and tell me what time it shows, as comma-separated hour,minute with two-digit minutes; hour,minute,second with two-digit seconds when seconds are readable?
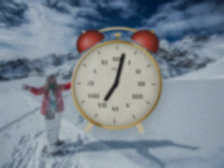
7,02
